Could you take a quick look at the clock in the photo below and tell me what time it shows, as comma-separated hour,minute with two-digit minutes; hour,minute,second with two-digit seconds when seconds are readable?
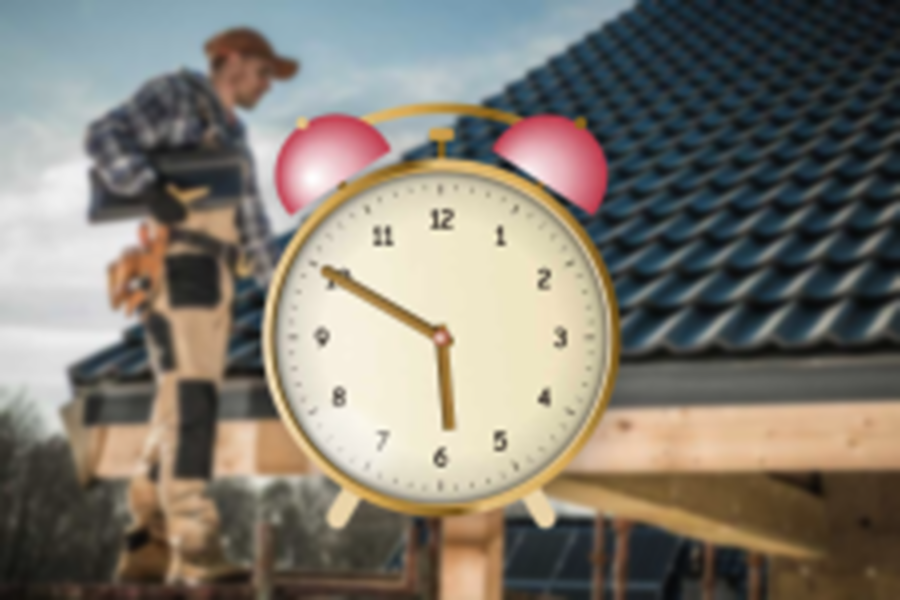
5,50
